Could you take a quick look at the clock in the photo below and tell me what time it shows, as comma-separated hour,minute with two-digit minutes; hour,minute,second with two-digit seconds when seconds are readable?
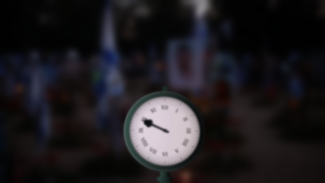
9,49
